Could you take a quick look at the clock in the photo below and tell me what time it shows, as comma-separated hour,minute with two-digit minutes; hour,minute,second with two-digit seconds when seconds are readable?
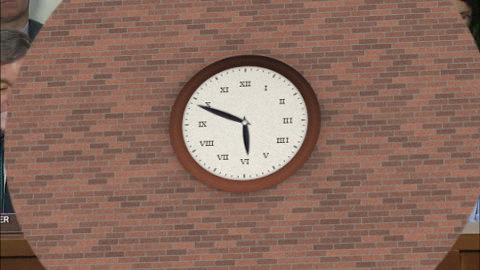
5,49
